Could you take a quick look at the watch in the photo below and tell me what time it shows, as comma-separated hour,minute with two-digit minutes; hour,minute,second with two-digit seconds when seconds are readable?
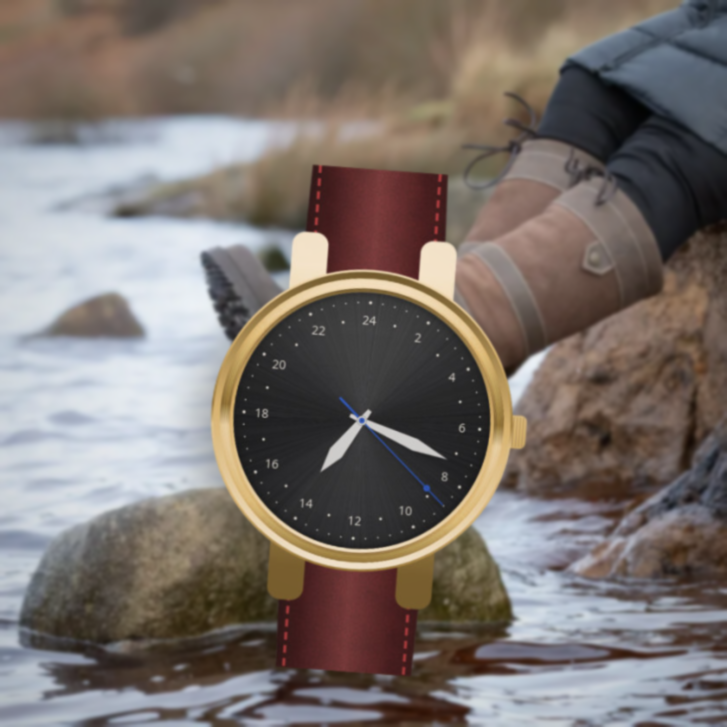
14,18,22
